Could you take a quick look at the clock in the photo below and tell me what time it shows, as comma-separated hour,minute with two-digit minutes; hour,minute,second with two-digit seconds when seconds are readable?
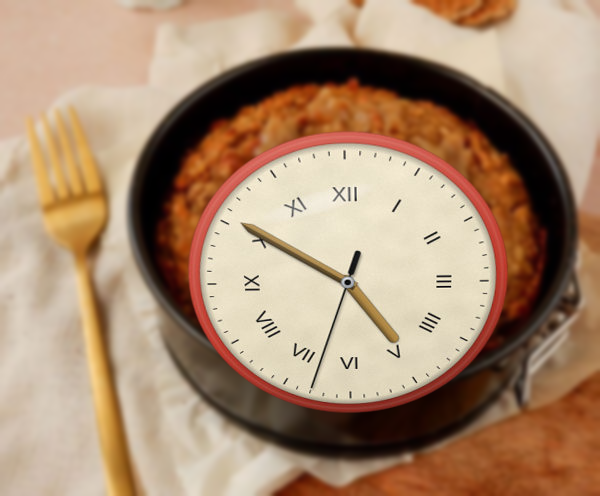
4,50,33
